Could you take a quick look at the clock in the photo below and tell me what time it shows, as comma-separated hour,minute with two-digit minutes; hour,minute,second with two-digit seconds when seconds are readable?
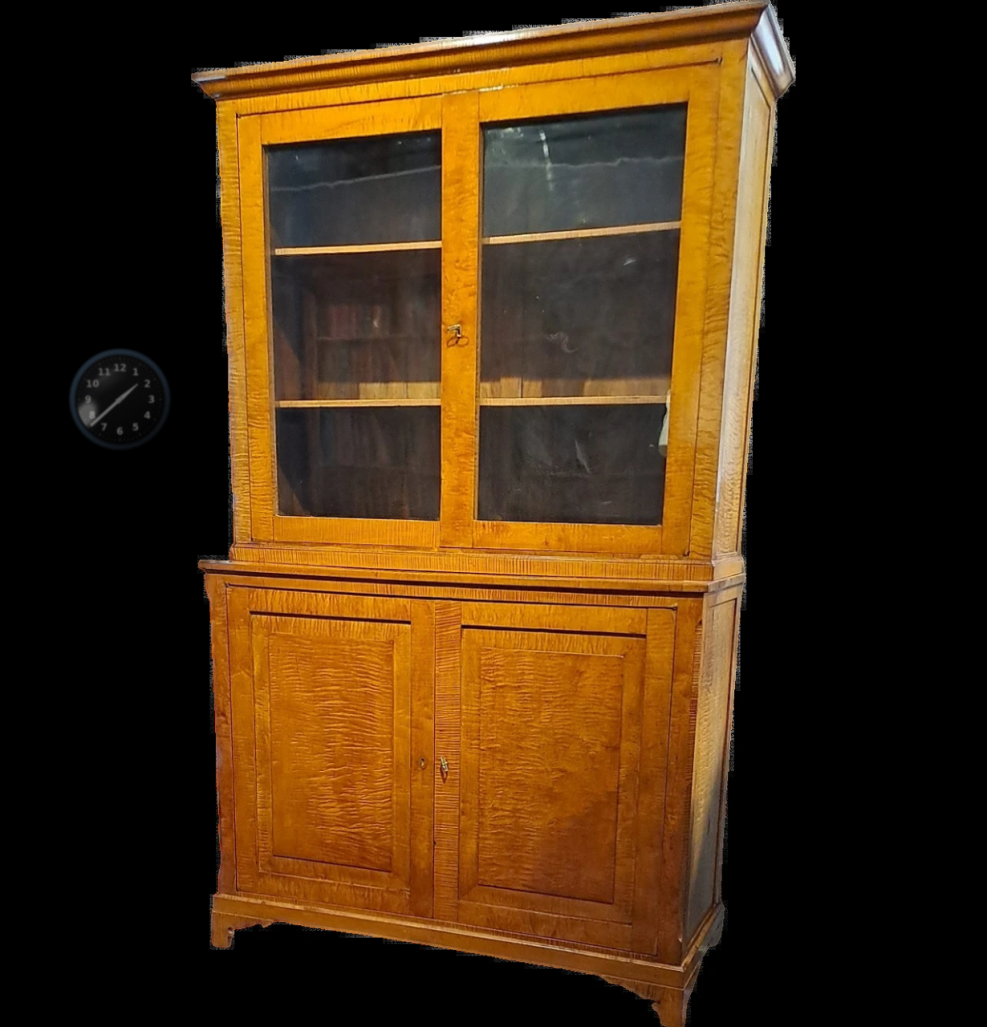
1,38
